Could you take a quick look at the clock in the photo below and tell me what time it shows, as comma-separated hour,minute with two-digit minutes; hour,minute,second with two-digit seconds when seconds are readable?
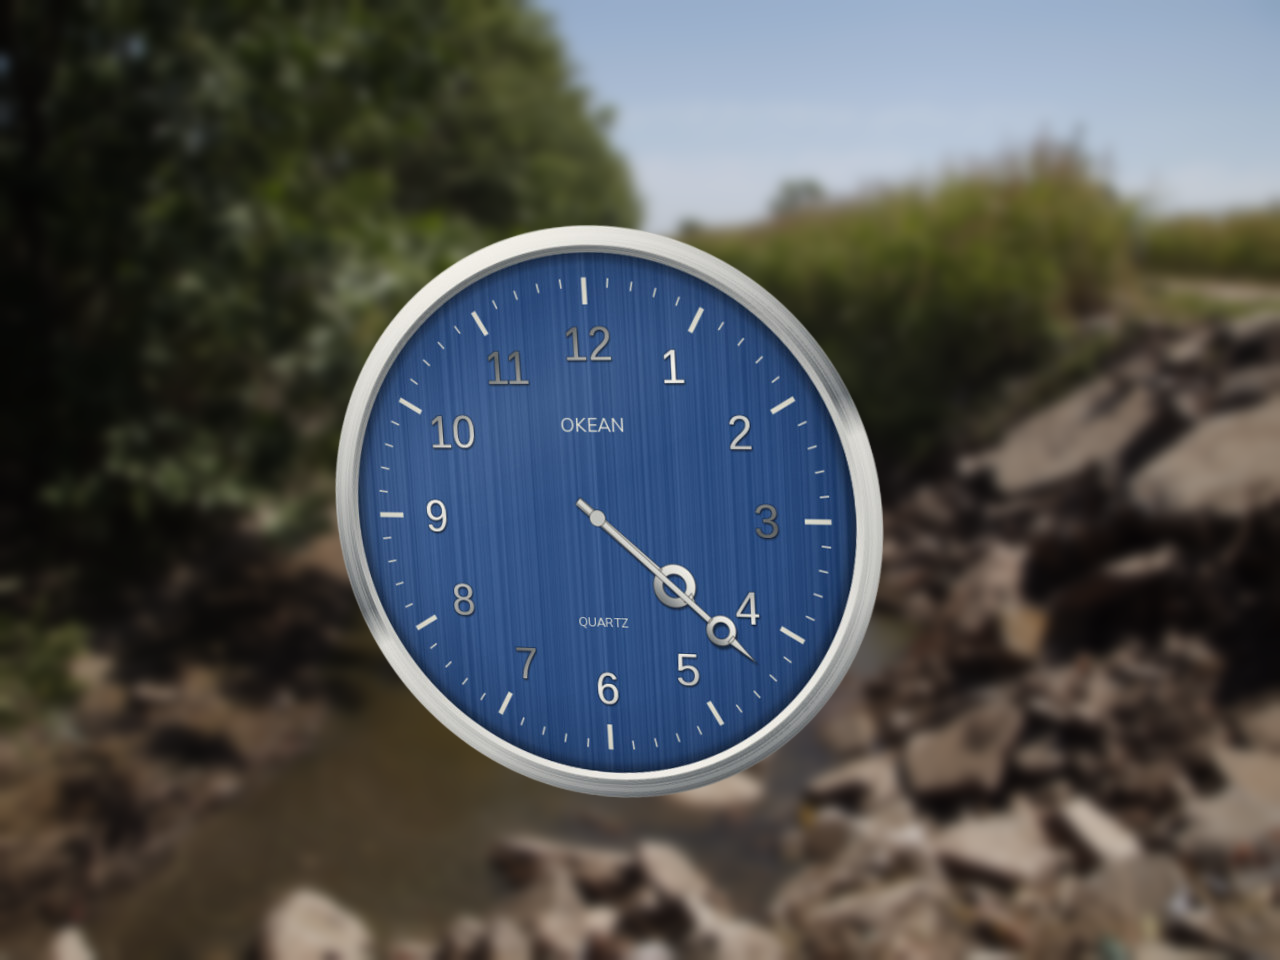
4,22
